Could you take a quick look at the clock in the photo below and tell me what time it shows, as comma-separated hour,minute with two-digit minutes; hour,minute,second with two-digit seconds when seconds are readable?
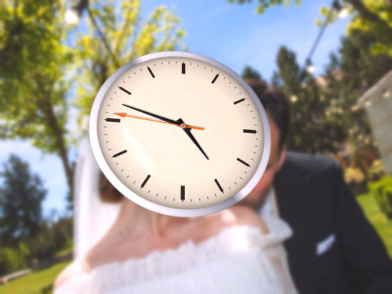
4,47,46
